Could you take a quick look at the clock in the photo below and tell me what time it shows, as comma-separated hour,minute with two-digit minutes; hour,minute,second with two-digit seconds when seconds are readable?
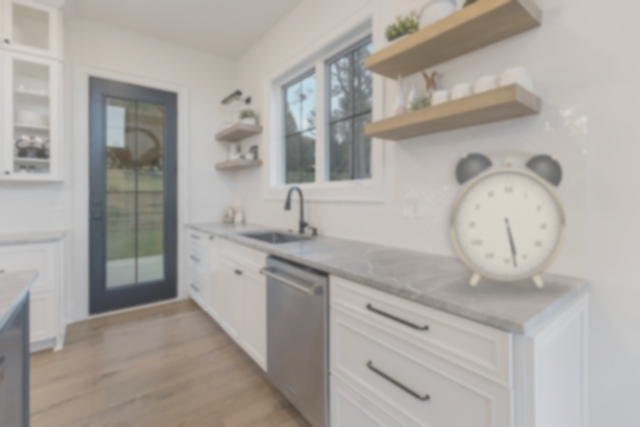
5,28
